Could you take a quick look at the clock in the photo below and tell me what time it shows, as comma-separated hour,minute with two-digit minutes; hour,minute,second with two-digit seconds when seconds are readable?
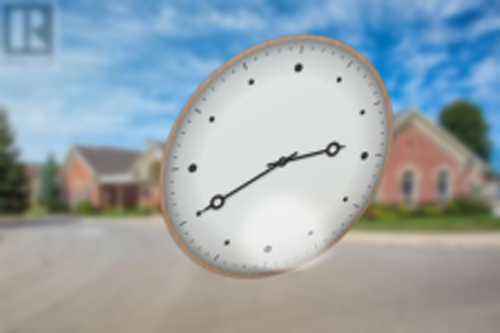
2,40
